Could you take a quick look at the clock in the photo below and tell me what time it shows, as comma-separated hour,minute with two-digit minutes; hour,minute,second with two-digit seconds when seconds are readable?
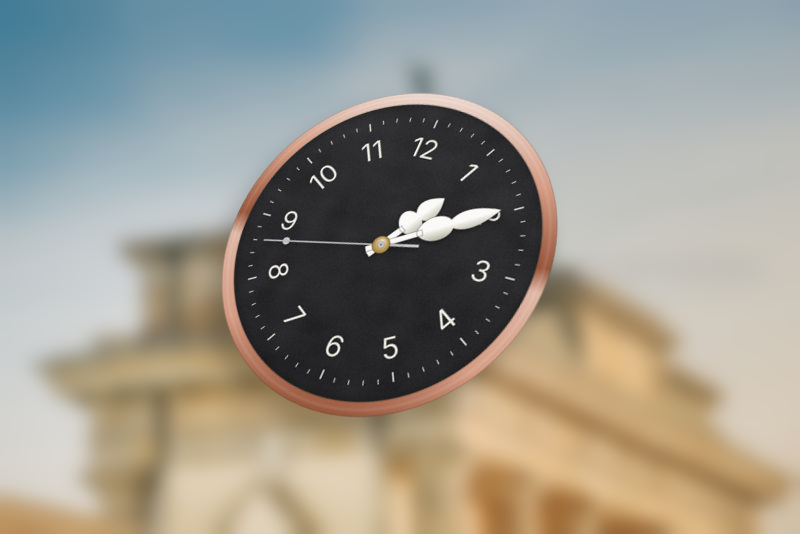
1,09,43
